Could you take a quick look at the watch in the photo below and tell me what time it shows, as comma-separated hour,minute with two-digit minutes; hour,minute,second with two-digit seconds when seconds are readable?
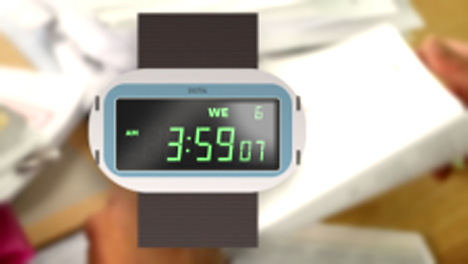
3,59,07
